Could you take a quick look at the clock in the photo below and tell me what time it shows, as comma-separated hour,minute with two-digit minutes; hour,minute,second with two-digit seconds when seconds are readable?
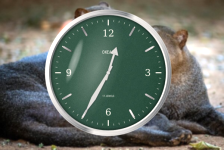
12,35
